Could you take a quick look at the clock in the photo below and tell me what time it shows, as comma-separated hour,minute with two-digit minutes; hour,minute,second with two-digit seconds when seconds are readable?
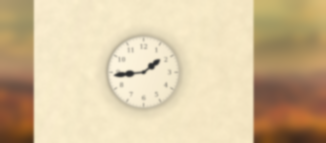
1,44
